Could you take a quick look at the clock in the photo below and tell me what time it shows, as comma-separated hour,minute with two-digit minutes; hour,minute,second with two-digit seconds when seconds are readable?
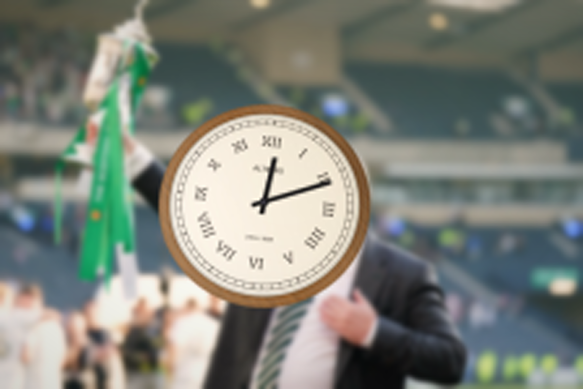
12,11
